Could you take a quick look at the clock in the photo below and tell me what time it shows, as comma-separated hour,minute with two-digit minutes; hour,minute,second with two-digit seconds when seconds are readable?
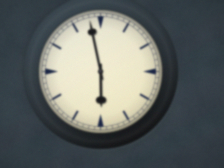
5,58
